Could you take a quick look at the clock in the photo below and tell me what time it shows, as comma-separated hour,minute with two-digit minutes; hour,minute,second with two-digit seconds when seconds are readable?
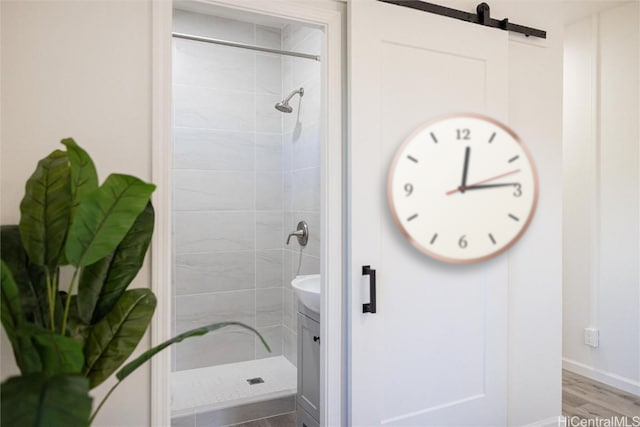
12,14,12
